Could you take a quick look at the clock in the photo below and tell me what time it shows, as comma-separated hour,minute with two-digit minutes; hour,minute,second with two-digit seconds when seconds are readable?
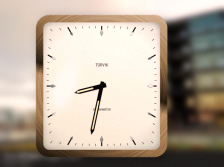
8,32
